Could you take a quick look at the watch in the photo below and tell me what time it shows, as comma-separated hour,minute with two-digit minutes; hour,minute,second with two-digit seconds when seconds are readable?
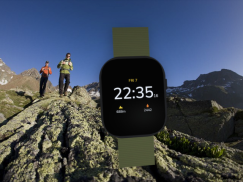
22,35
